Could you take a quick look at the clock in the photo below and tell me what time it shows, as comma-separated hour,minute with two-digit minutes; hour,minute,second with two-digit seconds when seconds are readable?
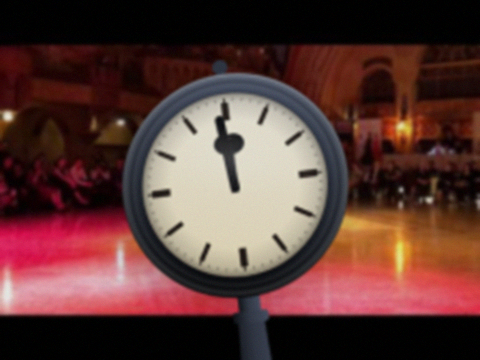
11,59
